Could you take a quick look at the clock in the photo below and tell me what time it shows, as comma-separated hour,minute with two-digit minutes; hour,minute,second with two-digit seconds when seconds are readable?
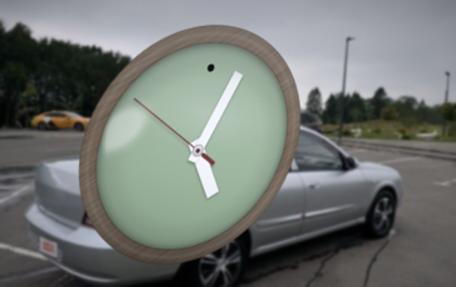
5,03,51
